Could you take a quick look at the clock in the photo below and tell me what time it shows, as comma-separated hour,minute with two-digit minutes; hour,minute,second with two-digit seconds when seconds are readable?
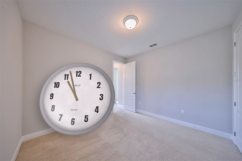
10,57
